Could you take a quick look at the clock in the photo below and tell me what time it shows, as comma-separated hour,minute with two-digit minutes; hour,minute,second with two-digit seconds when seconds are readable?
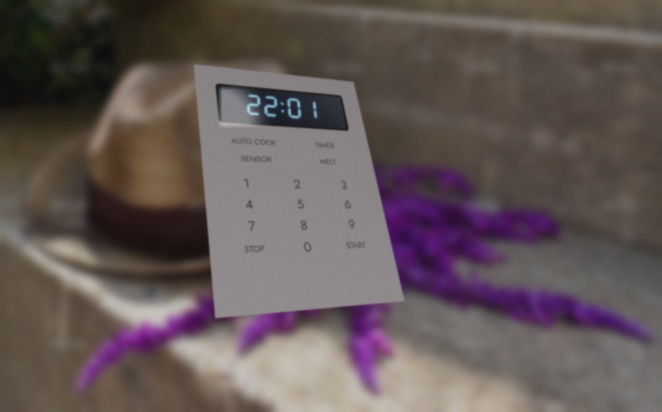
22,01
